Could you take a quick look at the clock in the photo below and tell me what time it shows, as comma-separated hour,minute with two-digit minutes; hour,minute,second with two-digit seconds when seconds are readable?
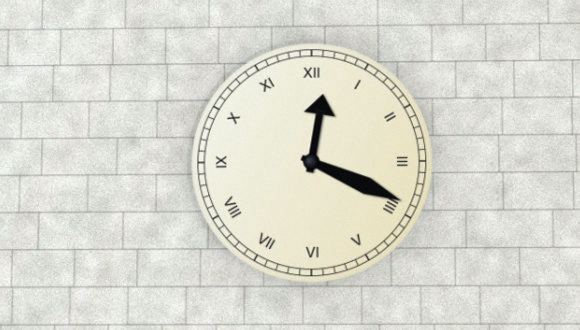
12,19
